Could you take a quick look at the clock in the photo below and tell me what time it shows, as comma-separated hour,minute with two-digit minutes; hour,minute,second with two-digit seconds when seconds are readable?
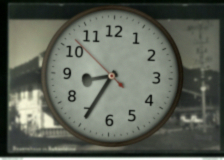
8,34,52
